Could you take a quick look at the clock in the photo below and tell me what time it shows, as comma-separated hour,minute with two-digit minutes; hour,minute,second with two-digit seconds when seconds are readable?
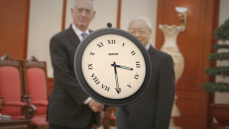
3,30
